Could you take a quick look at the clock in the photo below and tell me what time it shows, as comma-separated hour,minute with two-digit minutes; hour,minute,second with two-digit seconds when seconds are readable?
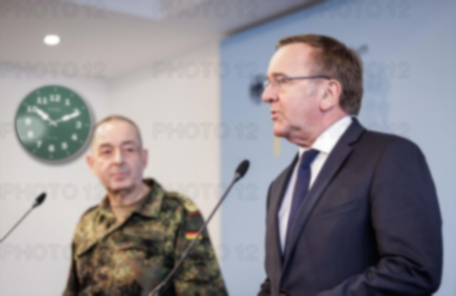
10,11
